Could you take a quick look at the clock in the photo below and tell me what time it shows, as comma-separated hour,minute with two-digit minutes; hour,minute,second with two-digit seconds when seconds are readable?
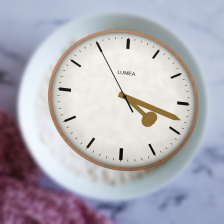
4,17,55
